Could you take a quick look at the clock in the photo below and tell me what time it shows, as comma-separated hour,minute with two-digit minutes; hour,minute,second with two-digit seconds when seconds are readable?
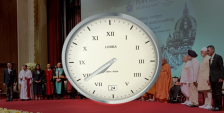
7,39
